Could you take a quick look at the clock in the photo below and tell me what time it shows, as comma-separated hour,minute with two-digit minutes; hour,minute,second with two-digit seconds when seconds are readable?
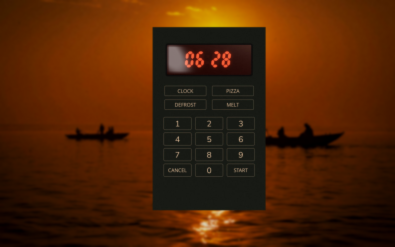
6,28
